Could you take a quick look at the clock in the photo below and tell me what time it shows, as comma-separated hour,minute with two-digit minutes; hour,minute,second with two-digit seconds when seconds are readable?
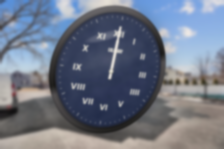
12,00
